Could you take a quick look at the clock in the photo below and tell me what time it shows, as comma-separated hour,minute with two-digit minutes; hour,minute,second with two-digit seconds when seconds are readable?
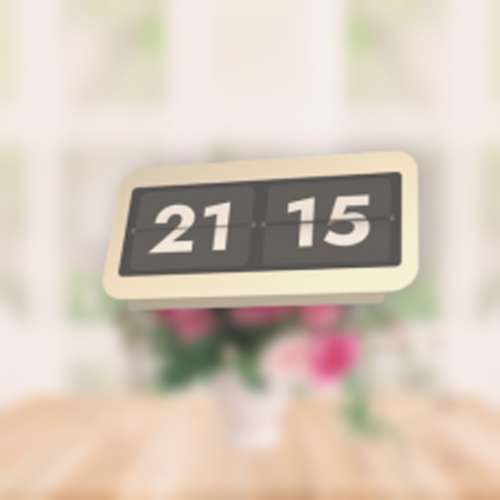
21,15
